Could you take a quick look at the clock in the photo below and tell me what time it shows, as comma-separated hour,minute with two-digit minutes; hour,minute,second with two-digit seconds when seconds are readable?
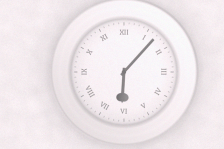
6,07
